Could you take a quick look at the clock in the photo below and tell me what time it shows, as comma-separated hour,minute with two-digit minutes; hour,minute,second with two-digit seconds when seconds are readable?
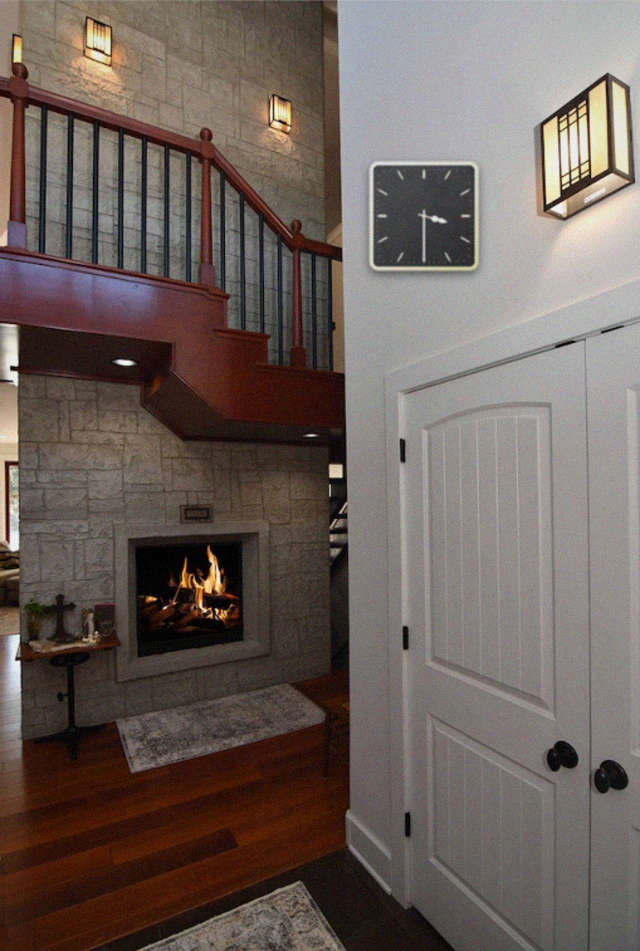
3,30
